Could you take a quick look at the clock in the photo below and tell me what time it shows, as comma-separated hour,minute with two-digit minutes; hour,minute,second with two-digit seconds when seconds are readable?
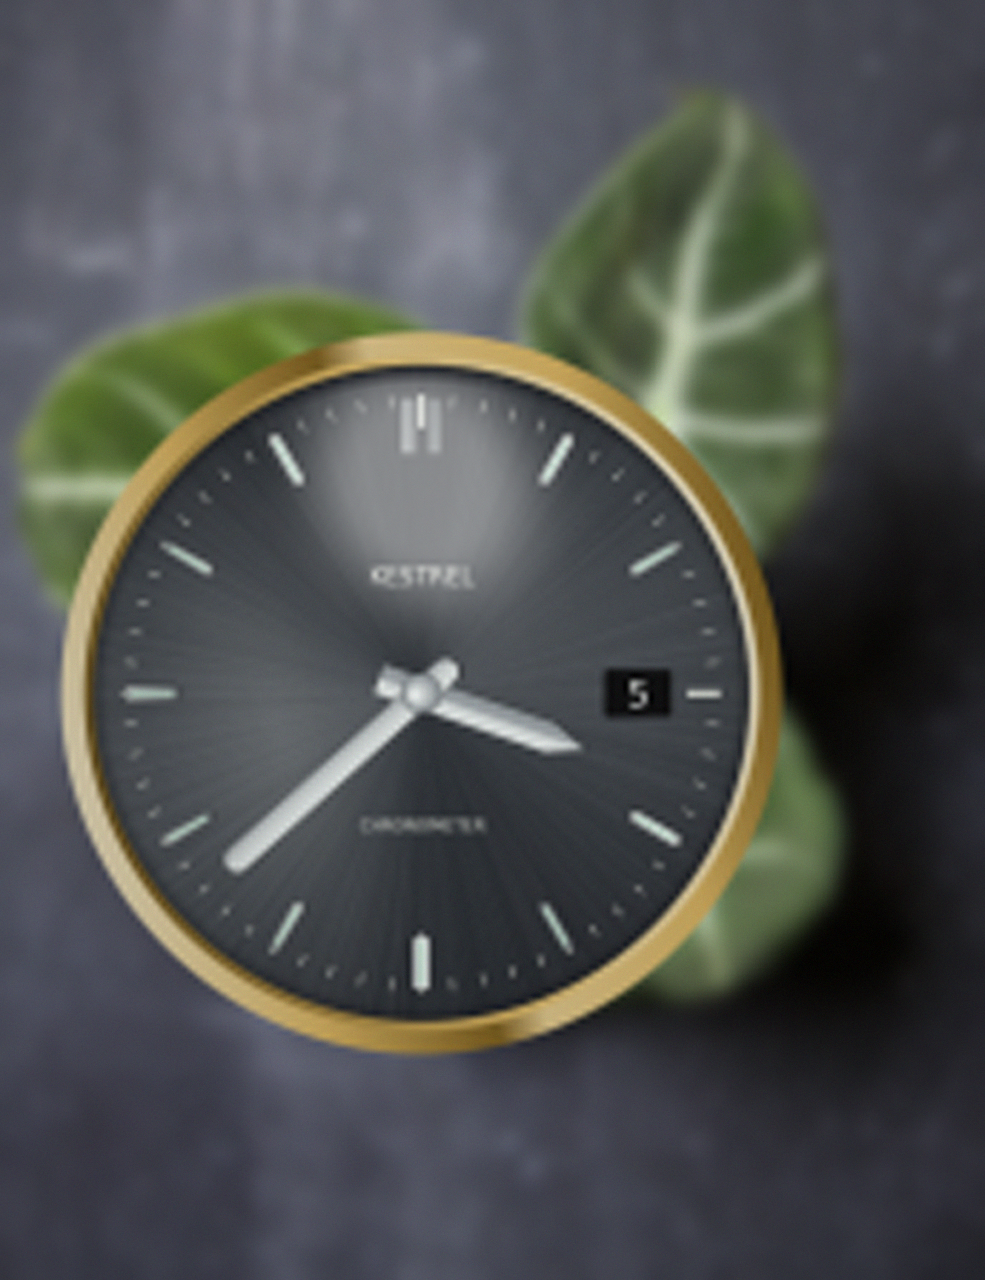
3,38
